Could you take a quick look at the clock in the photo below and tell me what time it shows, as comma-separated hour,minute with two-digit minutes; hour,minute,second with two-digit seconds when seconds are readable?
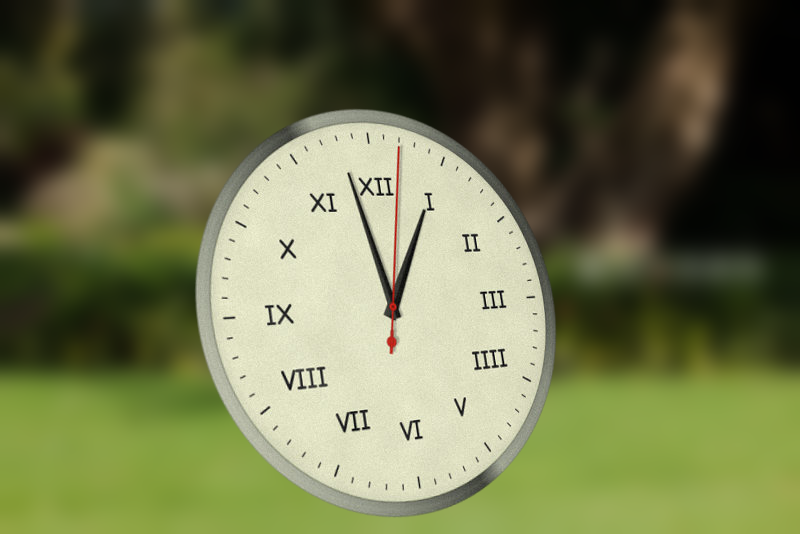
12,58,02
